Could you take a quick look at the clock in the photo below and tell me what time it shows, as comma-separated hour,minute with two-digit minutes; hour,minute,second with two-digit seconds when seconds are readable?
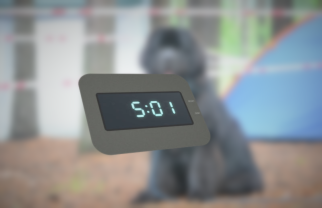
5,01
